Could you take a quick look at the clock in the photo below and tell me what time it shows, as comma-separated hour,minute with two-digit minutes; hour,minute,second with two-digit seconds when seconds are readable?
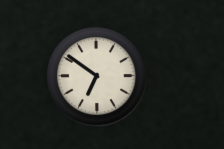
6,51
